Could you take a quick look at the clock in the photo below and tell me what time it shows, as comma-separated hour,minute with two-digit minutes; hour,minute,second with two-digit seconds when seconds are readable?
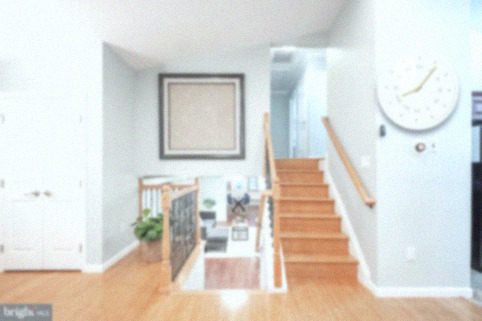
8,06
